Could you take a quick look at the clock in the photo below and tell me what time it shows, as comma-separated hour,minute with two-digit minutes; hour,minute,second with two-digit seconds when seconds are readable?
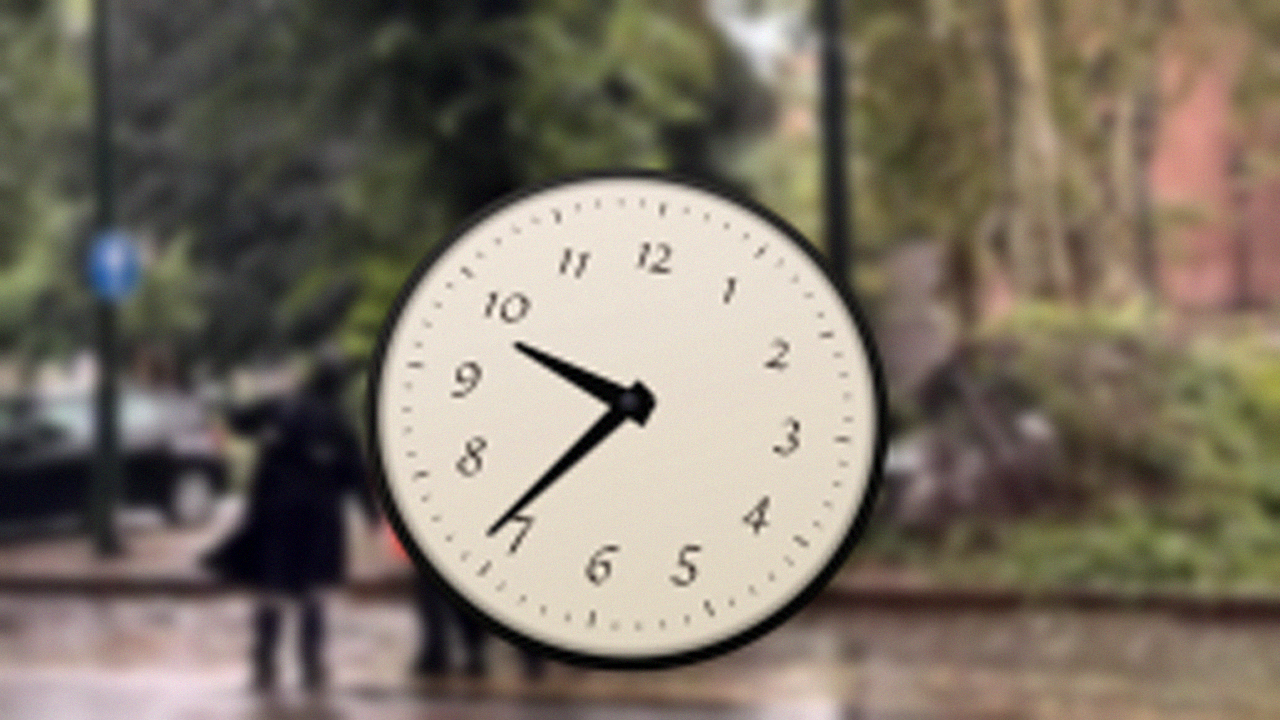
9,36
